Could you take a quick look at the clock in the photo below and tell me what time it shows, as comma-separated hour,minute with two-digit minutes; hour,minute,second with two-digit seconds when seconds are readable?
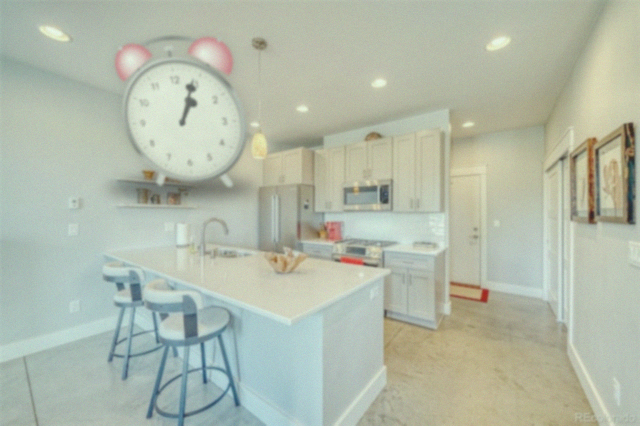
1,04
